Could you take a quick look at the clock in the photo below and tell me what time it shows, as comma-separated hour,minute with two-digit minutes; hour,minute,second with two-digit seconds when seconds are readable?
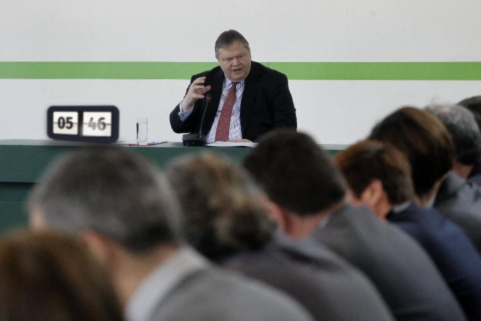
5,46
